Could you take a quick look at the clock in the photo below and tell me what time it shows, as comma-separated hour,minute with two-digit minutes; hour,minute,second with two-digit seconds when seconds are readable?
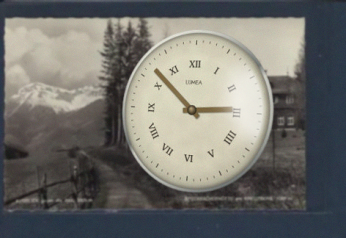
2,52
